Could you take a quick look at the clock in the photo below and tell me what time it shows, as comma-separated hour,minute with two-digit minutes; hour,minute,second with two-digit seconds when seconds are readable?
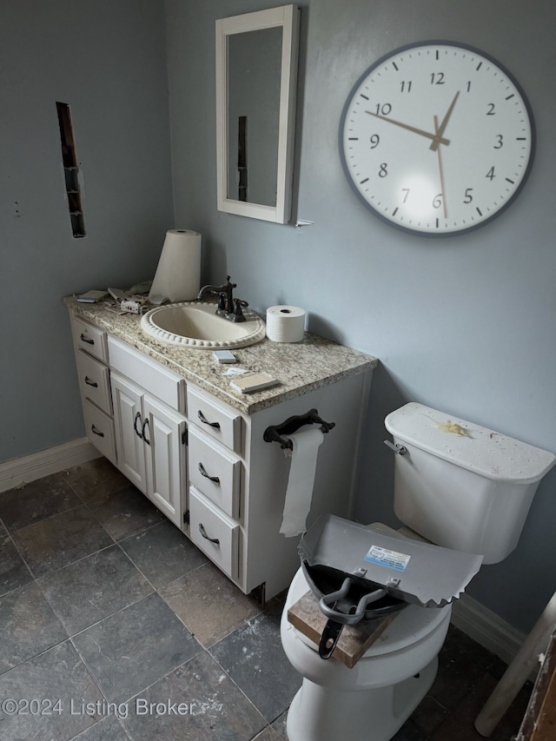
12,48,29
